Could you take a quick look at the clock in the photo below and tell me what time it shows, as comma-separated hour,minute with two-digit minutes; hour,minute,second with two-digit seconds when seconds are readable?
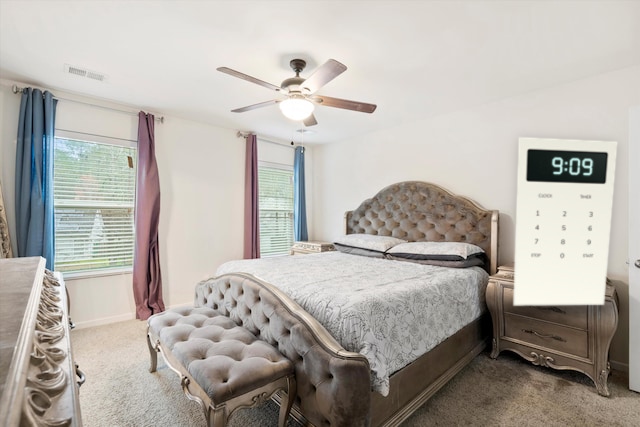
9,09
